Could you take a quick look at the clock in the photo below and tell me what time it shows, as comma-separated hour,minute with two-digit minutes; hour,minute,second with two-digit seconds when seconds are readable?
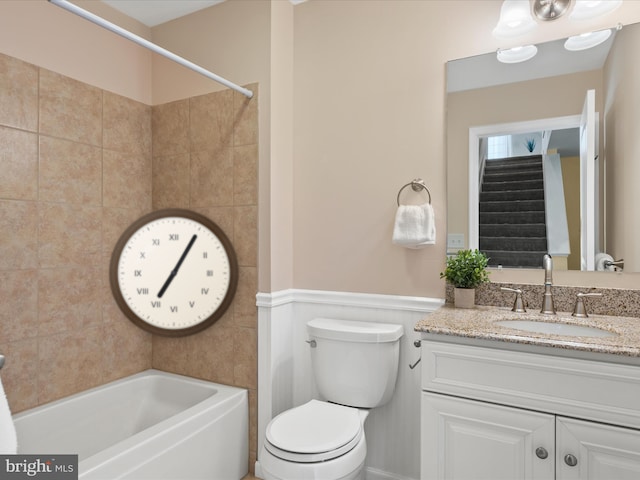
7,05
